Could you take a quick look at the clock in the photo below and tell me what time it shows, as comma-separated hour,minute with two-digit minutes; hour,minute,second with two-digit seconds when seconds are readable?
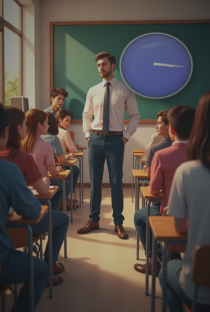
3,16
